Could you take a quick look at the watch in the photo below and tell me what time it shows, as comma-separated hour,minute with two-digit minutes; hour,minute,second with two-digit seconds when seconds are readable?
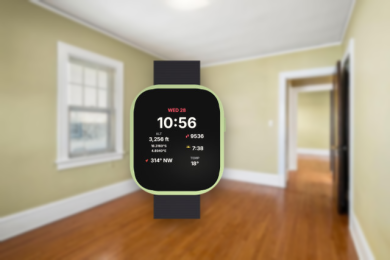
10,56
